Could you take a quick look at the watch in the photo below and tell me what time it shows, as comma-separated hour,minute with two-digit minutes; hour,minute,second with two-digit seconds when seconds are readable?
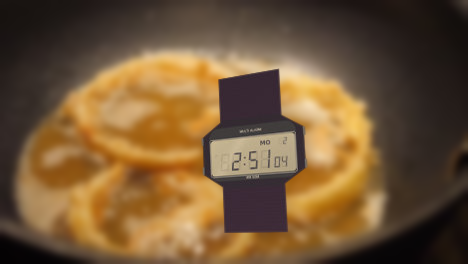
2,51,04
